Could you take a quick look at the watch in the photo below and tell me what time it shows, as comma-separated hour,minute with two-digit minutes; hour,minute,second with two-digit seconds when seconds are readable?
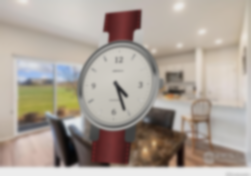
4,26
